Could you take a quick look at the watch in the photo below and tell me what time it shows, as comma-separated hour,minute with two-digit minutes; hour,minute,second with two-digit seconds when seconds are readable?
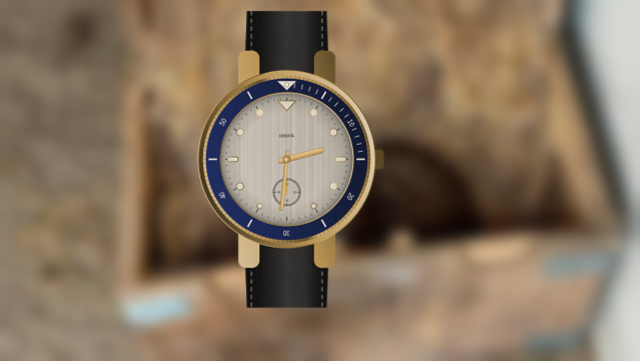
2,31
